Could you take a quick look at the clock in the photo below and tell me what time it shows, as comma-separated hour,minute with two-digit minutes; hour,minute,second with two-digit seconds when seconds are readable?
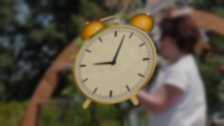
9,03
